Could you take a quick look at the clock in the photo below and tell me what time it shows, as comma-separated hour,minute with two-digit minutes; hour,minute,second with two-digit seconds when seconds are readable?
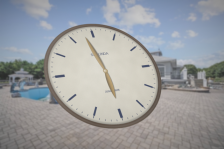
5,58
